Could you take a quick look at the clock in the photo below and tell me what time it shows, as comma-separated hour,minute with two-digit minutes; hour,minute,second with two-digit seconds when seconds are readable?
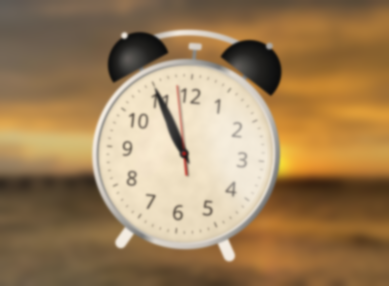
10,54,58
